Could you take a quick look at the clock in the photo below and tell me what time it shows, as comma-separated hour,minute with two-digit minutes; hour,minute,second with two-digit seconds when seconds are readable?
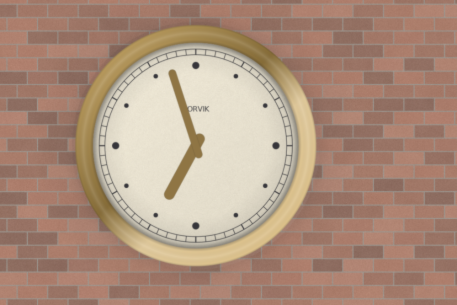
6,57
